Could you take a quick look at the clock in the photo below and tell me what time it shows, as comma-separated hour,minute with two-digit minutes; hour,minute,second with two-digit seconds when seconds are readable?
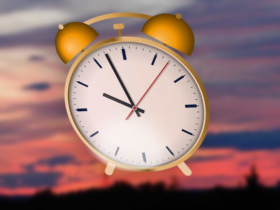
9,57,07
